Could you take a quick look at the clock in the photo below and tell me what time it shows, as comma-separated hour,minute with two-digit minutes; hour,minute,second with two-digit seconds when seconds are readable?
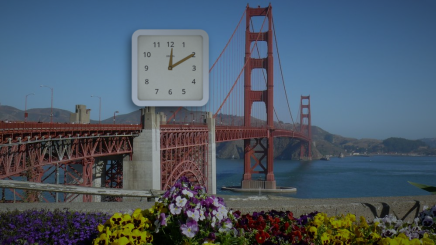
12,10
